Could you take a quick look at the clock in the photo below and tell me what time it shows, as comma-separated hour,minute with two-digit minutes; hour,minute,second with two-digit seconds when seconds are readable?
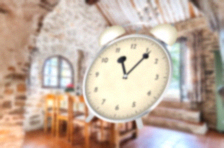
11,06
